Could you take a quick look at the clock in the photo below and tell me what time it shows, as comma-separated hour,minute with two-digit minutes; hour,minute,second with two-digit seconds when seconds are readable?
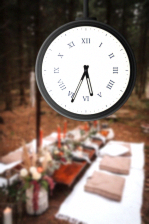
5,34
